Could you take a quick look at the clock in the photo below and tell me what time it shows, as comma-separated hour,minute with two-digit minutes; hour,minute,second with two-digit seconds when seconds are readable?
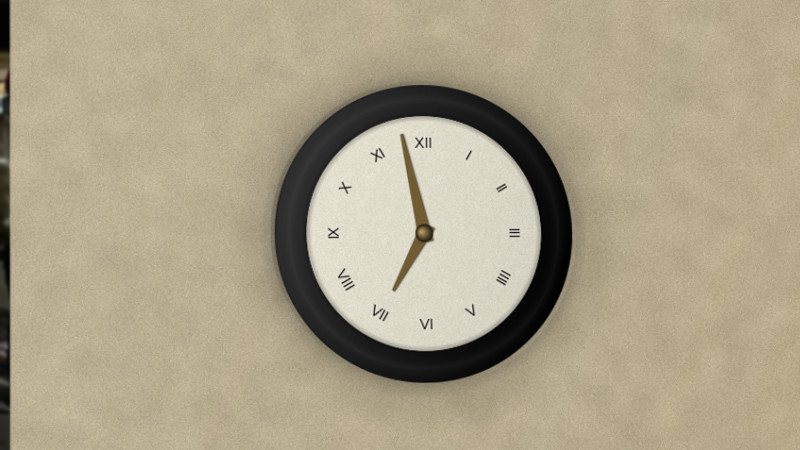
6,58
